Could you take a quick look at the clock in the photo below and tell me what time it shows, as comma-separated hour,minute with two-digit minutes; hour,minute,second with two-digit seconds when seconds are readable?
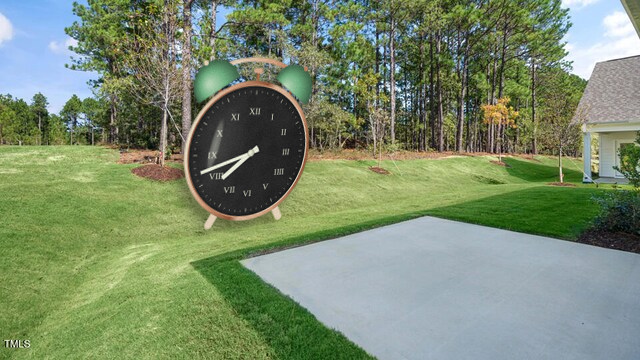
7,42
